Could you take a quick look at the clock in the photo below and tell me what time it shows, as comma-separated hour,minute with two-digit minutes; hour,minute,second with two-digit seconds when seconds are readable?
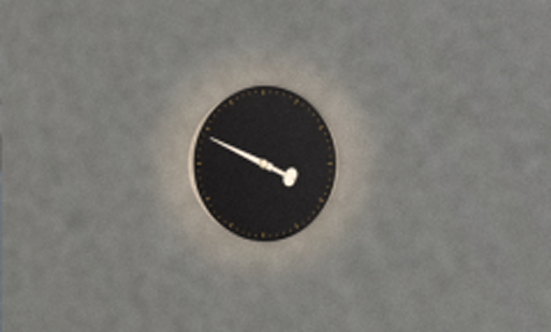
3,49
